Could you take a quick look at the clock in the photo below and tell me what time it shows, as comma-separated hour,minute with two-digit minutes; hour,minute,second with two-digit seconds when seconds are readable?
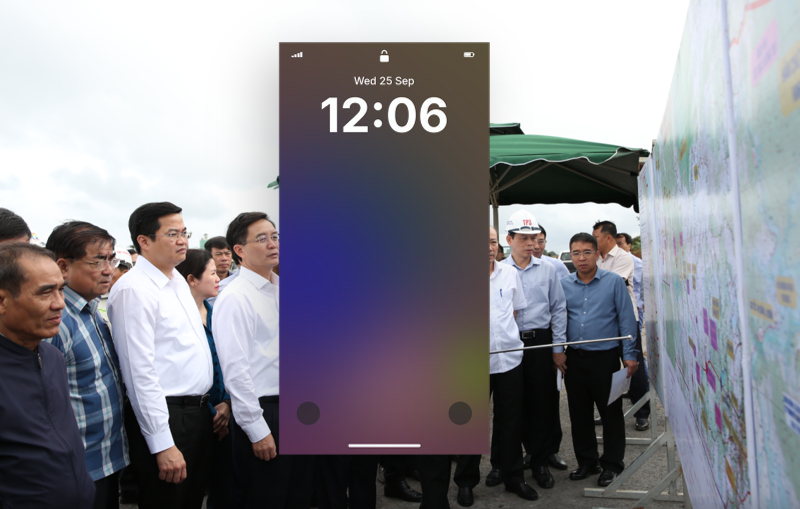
12,06
